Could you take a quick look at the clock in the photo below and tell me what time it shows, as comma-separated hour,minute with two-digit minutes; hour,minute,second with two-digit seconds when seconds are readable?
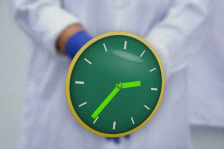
2,36
